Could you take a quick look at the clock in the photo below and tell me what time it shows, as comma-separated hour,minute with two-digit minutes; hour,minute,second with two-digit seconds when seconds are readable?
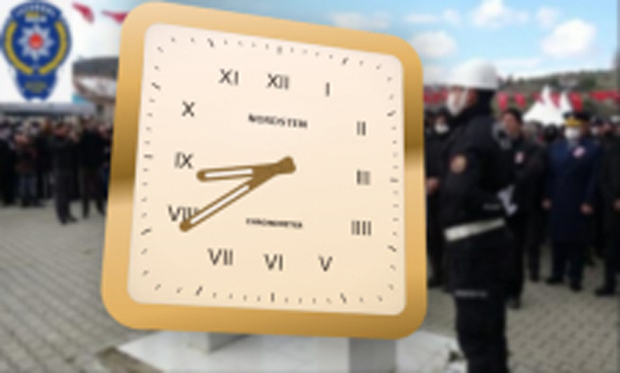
8,39
